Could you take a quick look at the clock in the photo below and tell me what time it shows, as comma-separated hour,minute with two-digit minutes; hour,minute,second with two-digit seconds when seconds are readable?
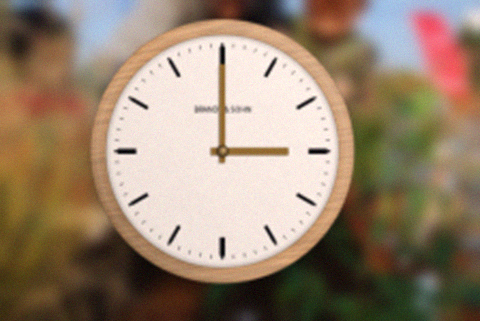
3,00
